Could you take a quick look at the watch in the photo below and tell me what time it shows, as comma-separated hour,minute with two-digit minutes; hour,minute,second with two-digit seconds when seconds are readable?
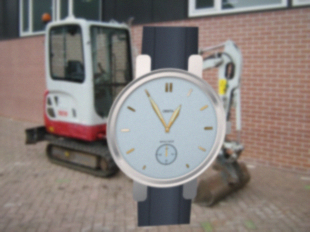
12,55
